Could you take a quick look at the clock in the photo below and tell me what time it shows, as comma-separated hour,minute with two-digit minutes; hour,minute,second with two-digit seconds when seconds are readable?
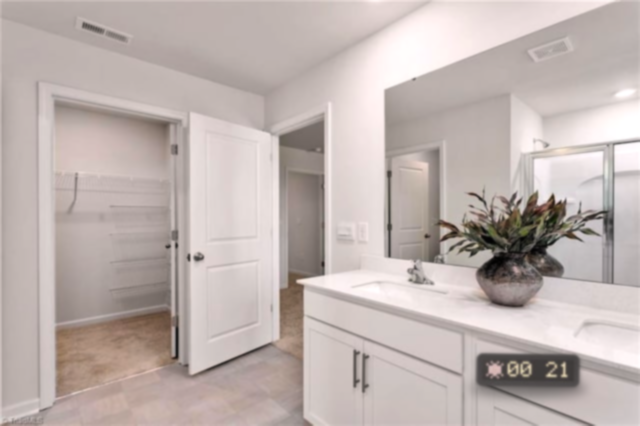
0,21
